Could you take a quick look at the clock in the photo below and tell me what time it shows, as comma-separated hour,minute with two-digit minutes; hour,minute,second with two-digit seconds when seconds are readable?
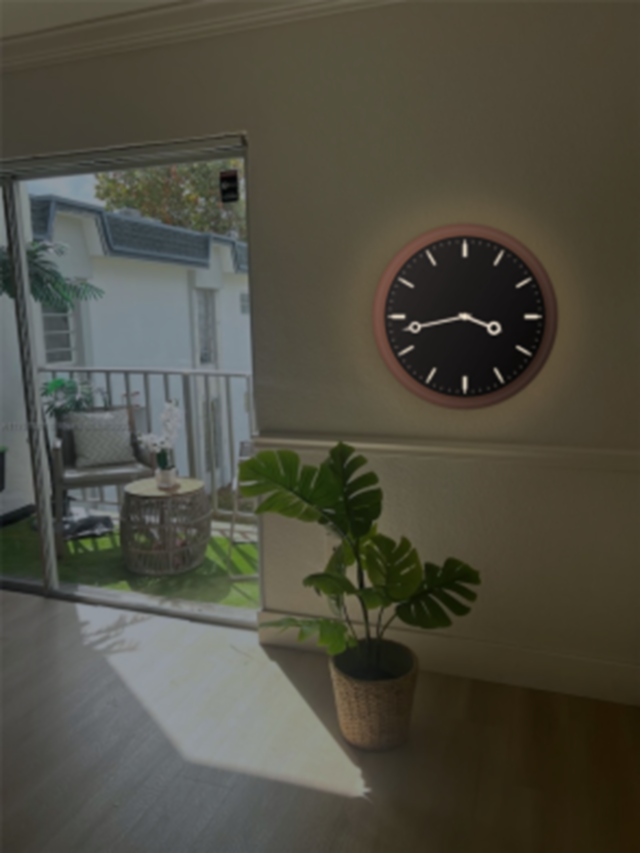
3,43
